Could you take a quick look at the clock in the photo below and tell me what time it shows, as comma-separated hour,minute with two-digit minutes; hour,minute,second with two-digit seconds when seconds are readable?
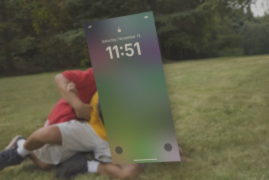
11,51
